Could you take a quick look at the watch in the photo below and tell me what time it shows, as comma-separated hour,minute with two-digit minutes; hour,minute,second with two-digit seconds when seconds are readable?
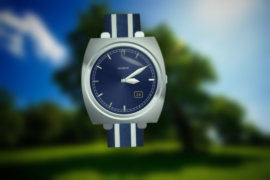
3,10
